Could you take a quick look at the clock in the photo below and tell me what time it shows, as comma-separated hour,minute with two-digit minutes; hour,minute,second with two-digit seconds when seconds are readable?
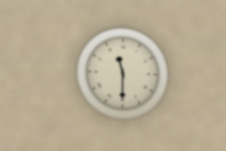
11,30
